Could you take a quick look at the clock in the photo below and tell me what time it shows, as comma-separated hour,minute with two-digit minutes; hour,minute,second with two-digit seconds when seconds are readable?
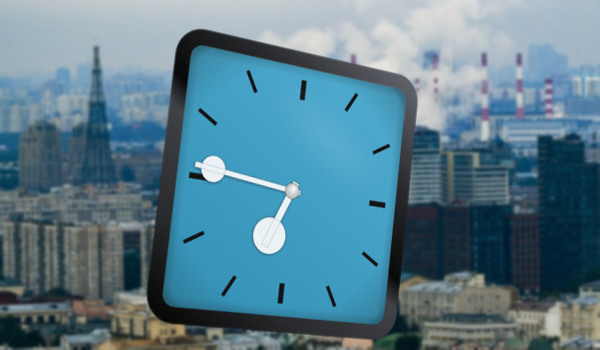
6,46
